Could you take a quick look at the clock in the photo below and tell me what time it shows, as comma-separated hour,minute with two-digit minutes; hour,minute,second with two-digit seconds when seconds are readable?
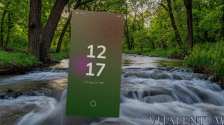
12,17
